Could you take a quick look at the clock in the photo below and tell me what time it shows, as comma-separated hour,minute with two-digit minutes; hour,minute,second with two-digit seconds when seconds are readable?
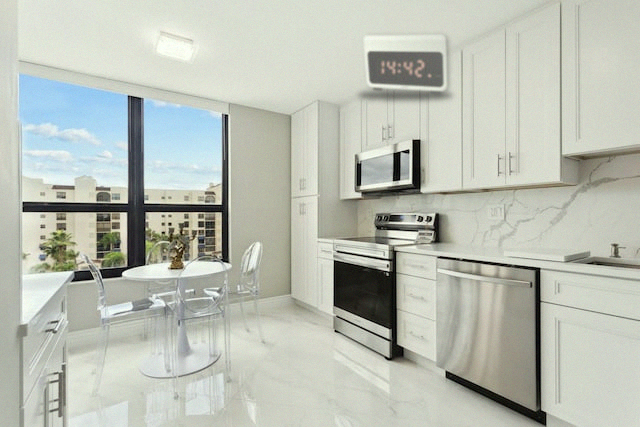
14,42
